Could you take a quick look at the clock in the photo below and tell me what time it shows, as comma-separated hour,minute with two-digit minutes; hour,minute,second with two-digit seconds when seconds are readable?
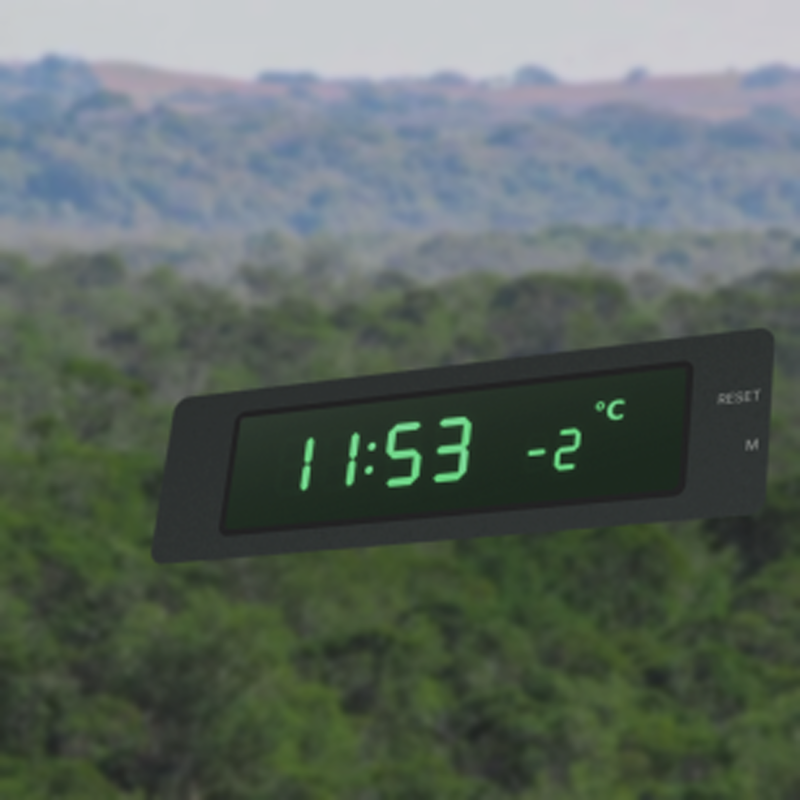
11,53
